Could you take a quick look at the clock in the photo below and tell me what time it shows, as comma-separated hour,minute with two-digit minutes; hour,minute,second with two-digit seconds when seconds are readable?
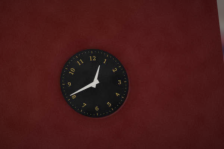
12,41
